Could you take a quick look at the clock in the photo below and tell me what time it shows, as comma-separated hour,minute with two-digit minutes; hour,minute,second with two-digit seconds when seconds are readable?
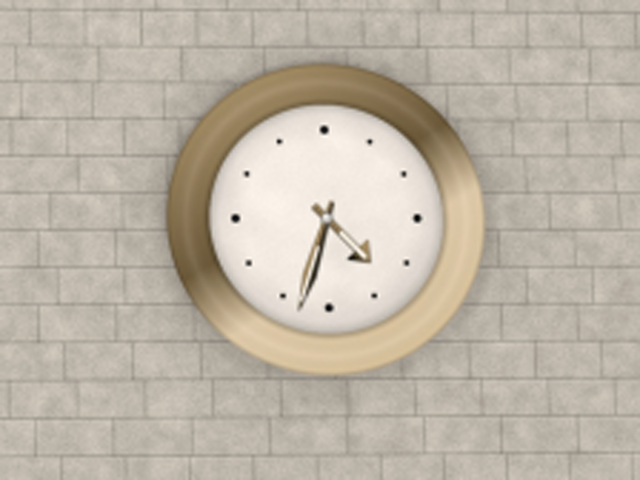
4,33
